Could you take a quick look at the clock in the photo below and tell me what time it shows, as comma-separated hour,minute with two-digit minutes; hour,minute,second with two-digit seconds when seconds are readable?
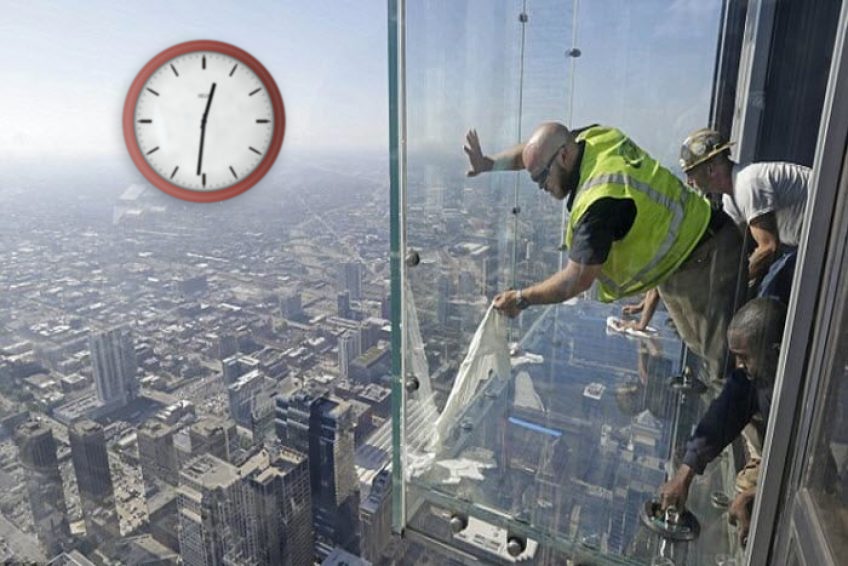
12,31
